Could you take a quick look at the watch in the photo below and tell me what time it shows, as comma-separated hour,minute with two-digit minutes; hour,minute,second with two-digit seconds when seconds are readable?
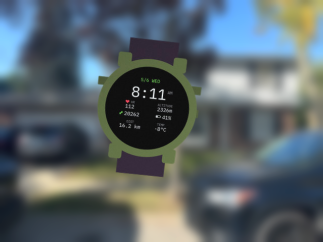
8,11
